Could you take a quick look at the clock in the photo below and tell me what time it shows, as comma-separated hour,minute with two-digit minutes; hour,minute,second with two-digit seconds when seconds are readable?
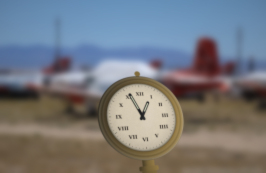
12,56
